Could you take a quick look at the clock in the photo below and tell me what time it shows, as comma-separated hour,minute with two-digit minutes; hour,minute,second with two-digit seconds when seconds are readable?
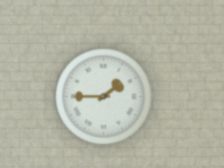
1,45
